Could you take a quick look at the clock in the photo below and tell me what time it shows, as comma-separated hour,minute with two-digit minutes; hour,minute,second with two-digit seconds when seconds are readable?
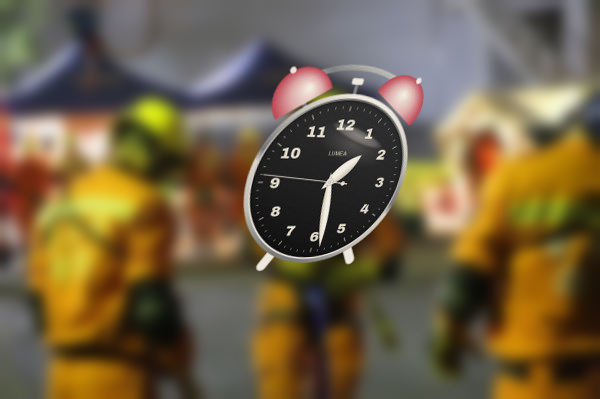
1,28,46
